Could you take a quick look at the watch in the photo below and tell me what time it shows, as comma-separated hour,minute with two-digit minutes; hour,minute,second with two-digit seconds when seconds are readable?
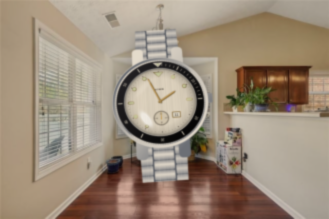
1,56
